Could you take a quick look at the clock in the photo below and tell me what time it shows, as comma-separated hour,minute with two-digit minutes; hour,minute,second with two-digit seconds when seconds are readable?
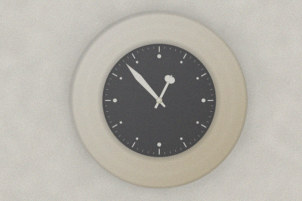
12,53
